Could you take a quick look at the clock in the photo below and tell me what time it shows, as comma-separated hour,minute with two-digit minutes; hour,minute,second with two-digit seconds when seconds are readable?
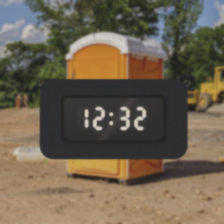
12,32
